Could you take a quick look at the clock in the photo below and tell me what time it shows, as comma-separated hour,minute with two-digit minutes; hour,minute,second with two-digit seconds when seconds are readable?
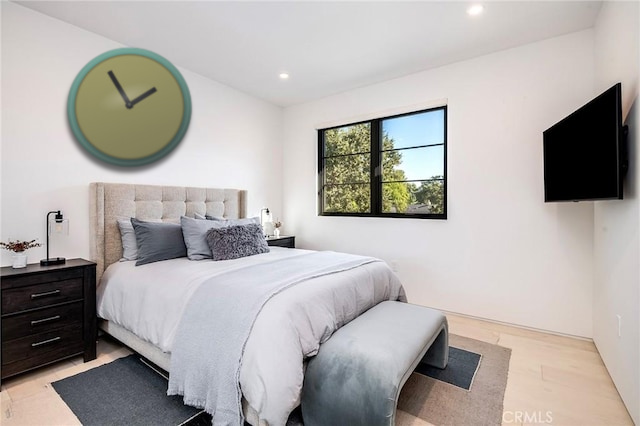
1,55
